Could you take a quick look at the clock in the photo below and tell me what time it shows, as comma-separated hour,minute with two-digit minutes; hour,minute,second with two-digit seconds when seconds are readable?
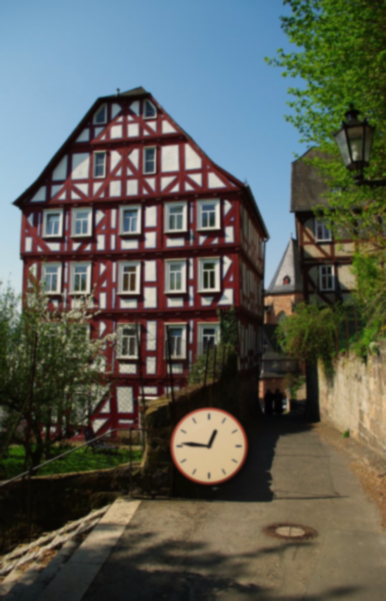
12,46
